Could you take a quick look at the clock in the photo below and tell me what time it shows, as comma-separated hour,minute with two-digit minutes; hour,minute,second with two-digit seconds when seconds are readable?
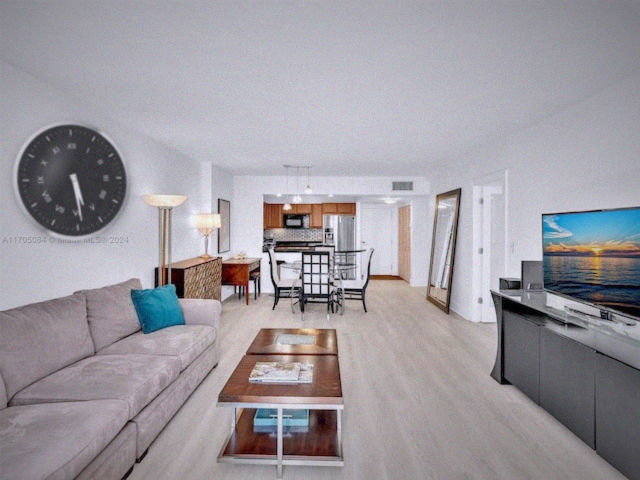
5,29
